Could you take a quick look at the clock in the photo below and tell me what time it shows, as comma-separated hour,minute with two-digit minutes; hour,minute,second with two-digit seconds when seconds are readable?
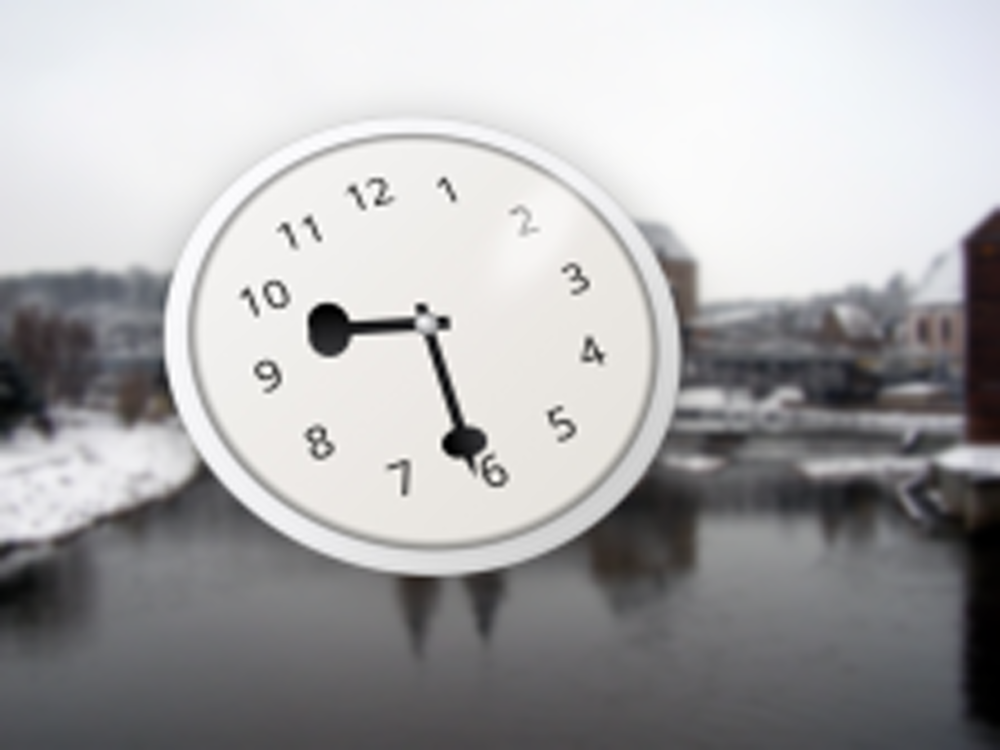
9,31
